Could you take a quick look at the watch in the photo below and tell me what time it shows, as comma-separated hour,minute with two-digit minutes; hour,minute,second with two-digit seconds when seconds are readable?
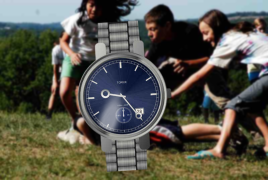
9,24
